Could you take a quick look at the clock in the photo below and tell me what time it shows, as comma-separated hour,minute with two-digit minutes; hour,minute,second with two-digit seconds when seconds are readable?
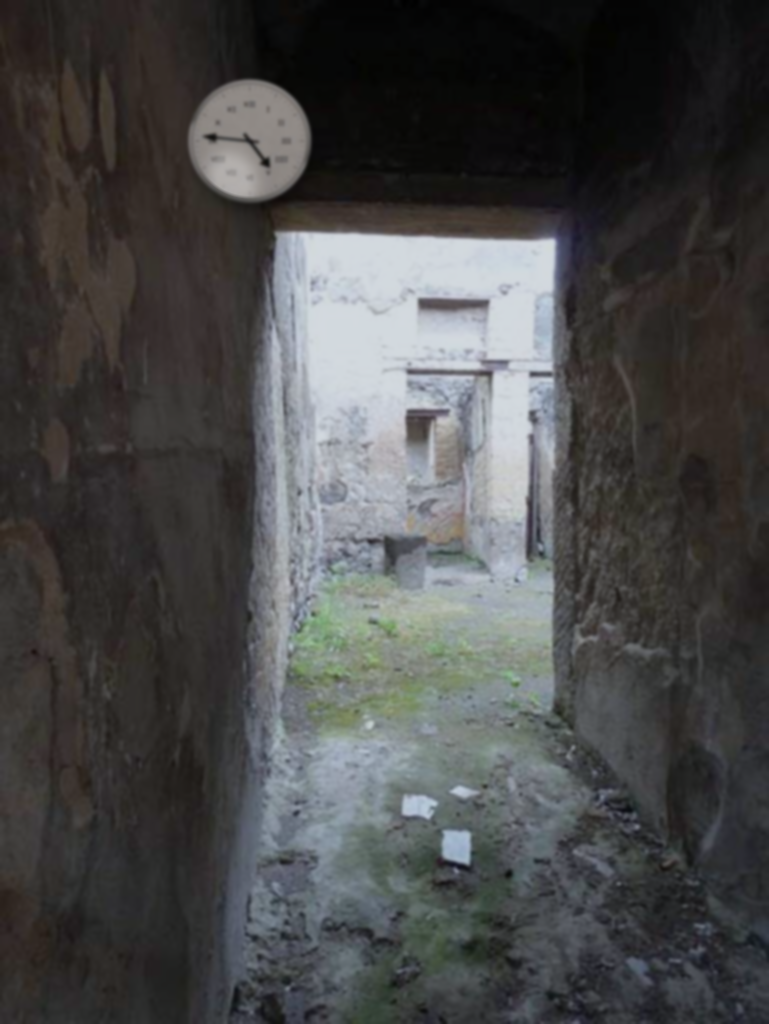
4,46
